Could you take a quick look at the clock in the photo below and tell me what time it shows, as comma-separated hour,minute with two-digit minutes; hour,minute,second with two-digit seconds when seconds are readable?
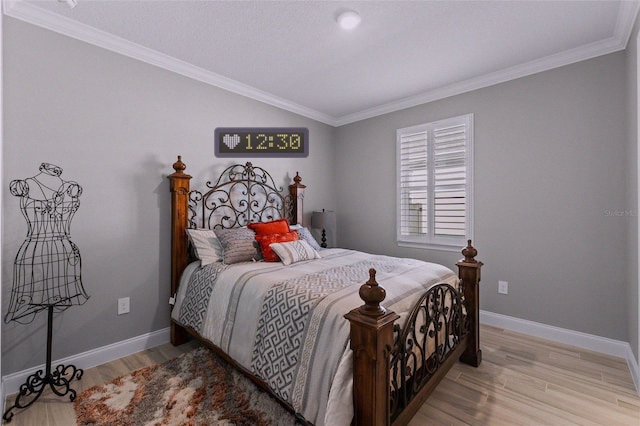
12,30
